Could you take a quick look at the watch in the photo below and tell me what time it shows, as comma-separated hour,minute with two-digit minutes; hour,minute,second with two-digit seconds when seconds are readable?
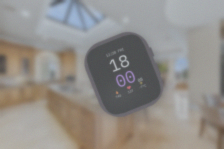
18,00
